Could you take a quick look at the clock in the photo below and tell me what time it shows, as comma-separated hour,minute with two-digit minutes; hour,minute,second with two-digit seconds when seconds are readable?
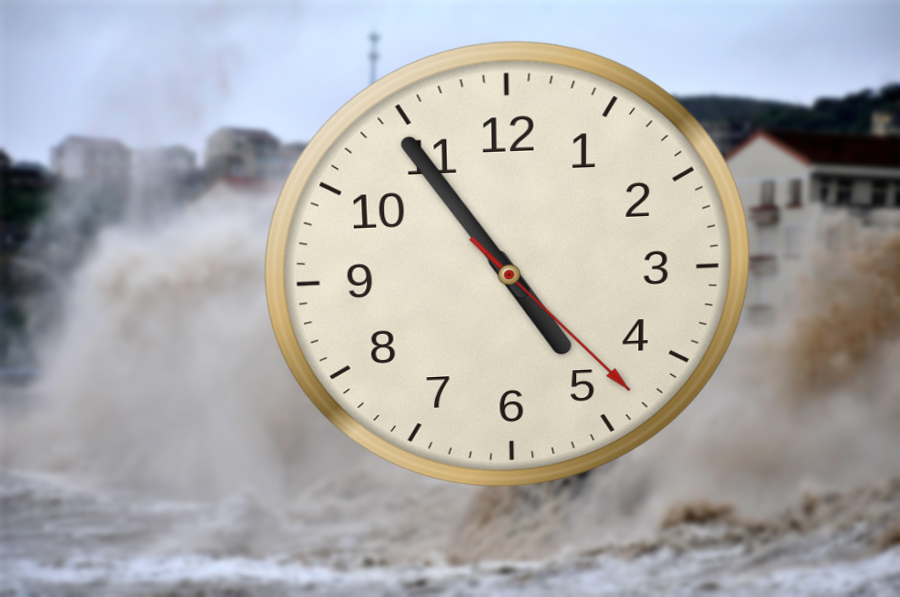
4,54,23
